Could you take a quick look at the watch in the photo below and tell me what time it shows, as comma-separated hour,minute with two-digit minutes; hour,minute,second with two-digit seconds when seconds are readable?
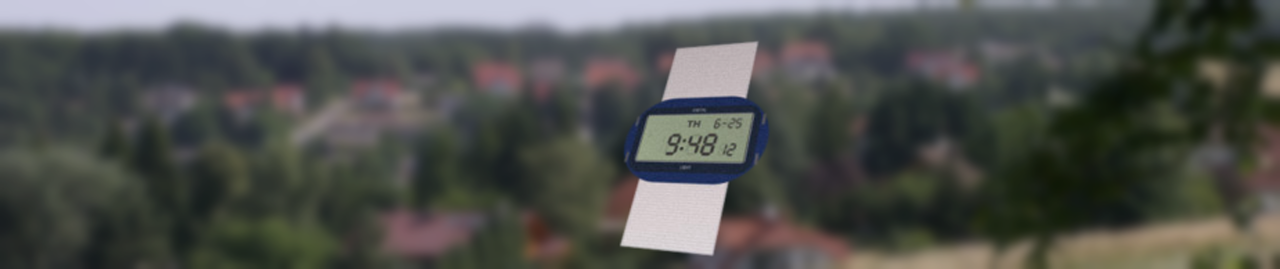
9,48,12
